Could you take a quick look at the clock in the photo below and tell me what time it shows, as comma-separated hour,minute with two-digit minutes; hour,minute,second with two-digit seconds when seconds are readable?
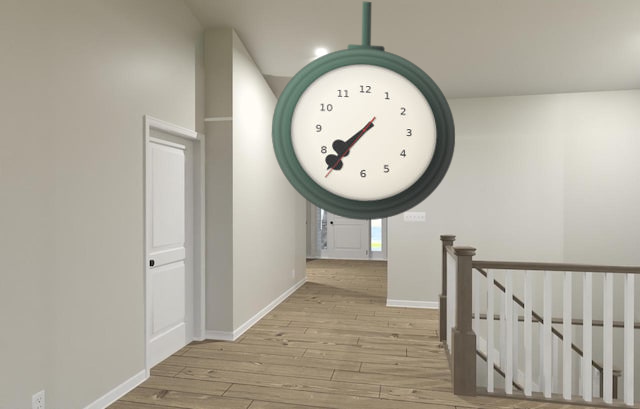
7,36,36
